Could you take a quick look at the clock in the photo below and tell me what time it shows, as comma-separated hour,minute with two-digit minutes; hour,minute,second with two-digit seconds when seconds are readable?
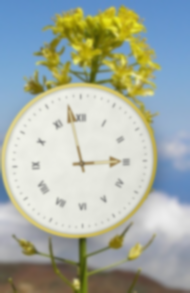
2,58
